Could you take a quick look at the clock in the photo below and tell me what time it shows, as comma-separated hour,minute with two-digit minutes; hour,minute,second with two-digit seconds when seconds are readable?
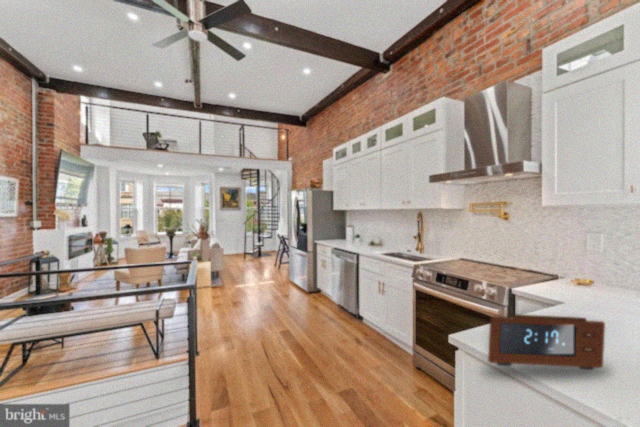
2,17
